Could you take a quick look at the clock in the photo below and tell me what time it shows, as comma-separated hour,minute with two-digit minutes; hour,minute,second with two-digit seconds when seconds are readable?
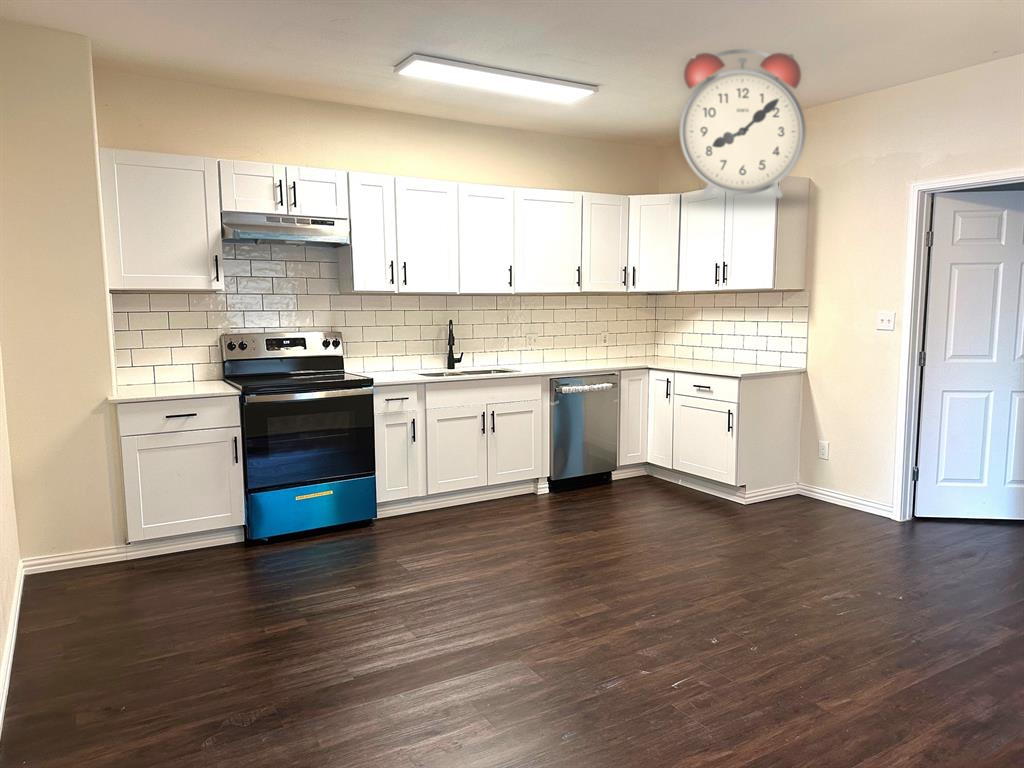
8,08
